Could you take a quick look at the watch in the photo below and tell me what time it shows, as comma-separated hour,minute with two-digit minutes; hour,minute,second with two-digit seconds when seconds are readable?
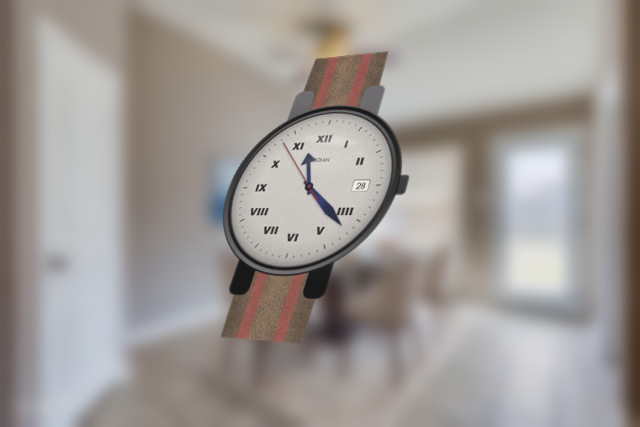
11,21,53
